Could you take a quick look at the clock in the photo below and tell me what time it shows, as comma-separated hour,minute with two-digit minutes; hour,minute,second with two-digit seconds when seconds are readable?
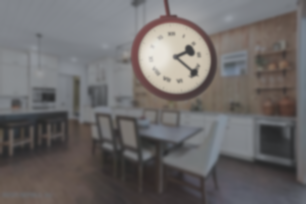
2,23
